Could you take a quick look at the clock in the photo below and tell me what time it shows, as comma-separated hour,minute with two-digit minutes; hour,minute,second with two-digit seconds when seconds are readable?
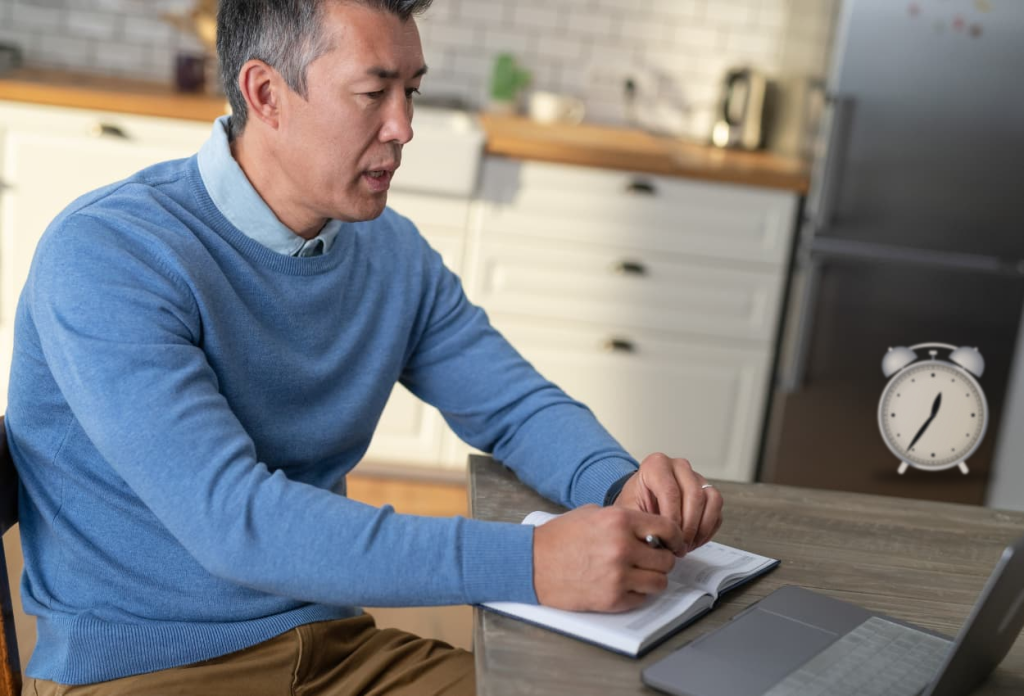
12,36
